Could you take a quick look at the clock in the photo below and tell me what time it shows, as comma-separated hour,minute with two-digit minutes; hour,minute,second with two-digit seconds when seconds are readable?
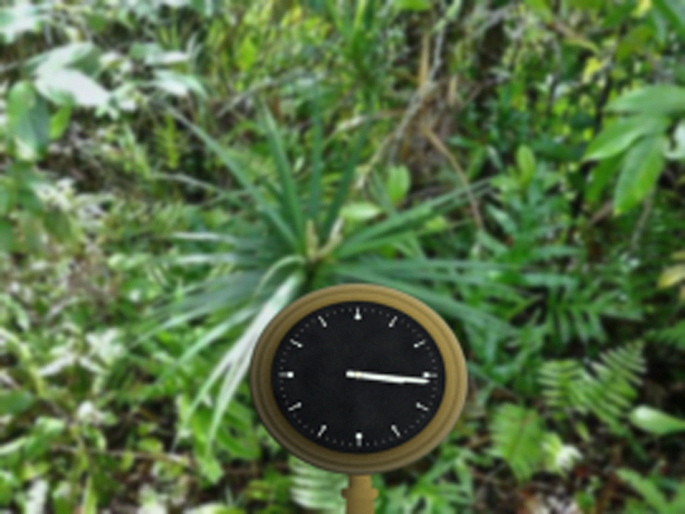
3,16
